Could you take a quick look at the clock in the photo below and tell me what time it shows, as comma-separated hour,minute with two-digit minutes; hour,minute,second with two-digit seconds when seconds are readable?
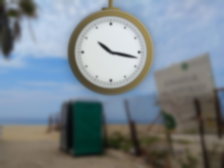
10,17
